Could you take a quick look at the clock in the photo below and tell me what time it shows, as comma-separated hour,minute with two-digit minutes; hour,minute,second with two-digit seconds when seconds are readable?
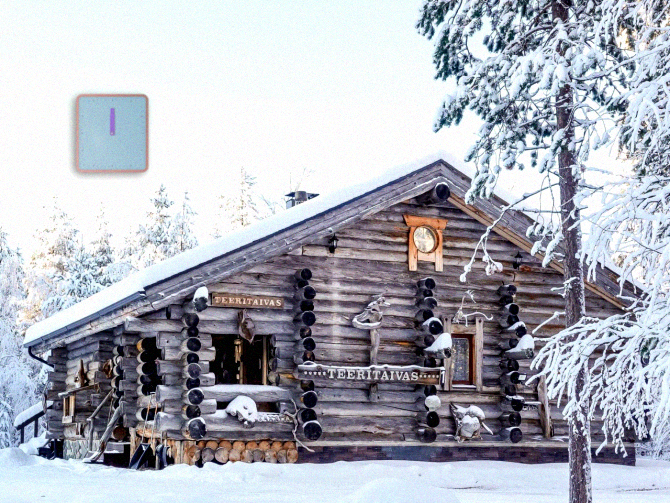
12,00
